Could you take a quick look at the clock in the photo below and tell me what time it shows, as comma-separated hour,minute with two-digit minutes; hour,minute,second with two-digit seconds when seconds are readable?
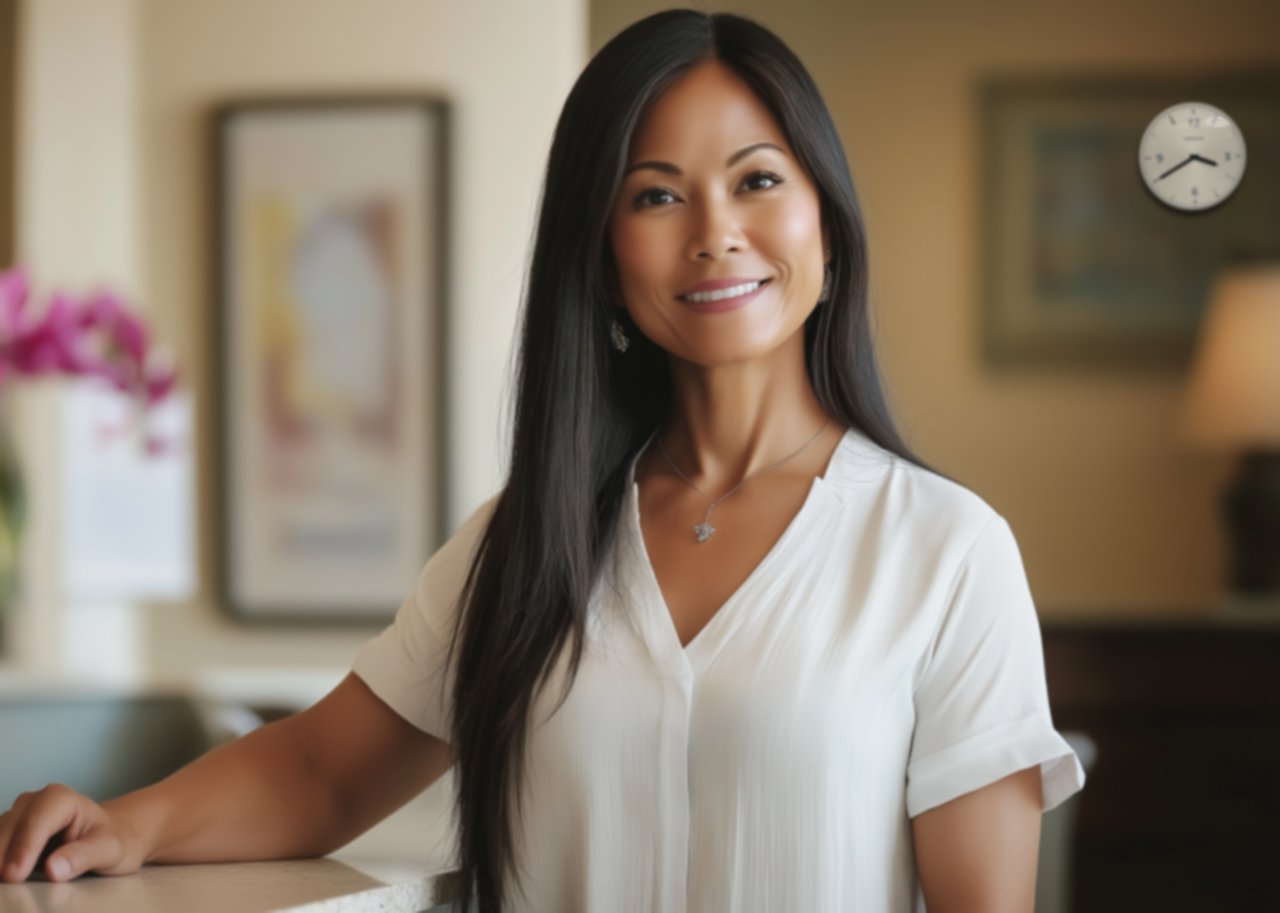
3,40
